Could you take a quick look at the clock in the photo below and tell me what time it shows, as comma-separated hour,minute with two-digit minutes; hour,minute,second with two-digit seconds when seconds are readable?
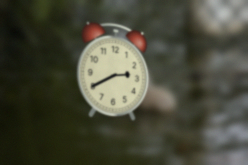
2,40
